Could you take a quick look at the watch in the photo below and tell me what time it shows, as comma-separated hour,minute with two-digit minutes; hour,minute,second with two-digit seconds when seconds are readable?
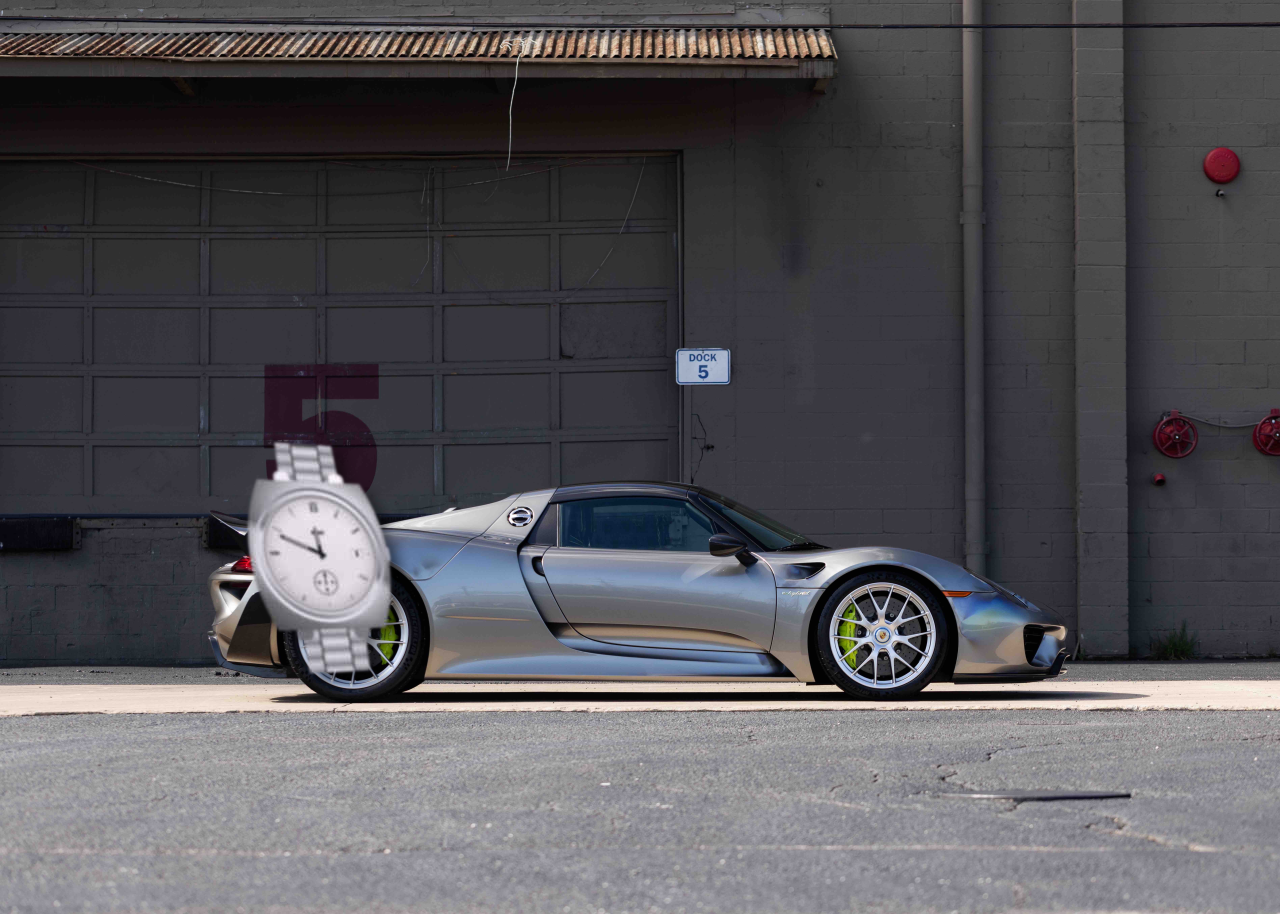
11,49
